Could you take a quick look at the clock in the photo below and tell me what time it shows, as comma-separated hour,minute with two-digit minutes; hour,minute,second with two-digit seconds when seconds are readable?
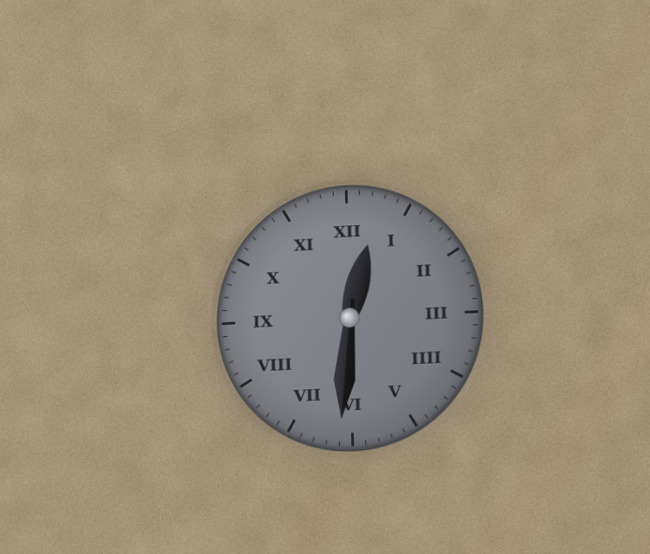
12,31
